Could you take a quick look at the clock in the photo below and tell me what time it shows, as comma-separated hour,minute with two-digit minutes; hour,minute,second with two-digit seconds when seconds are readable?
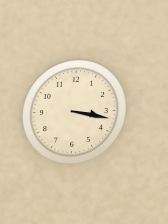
3,17
